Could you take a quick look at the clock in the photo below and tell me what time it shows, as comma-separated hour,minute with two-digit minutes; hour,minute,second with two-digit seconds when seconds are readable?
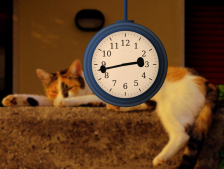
2,43
